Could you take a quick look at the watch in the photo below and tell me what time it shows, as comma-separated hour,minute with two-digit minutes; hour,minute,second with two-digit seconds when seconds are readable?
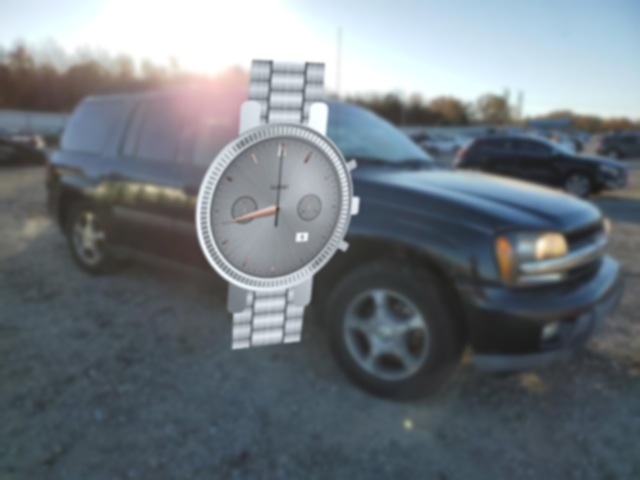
8,43
